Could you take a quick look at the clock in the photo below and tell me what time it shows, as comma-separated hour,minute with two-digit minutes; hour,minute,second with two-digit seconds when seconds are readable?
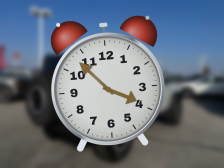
3,53
